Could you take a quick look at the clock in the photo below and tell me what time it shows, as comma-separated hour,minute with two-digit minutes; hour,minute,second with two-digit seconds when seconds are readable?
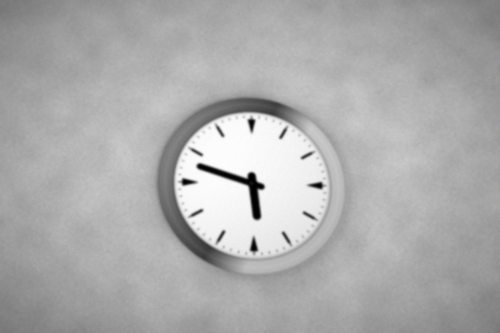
5,48
